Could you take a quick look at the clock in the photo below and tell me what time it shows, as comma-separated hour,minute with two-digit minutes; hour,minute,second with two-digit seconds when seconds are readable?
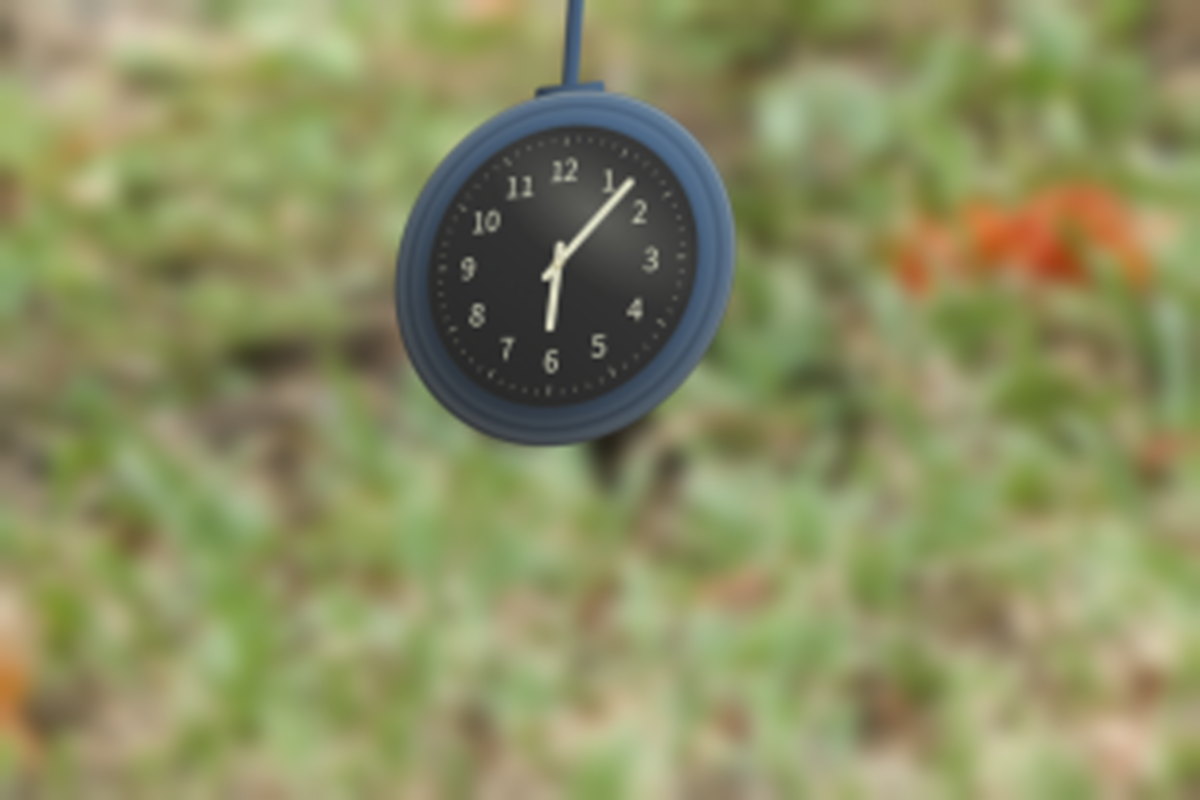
6,07
